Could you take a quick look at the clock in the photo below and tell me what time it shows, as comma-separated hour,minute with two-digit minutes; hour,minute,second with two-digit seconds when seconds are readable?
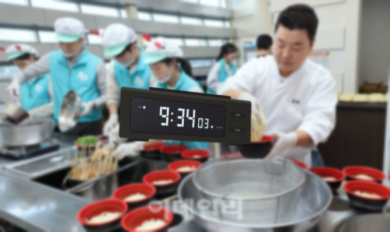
9,34,03
